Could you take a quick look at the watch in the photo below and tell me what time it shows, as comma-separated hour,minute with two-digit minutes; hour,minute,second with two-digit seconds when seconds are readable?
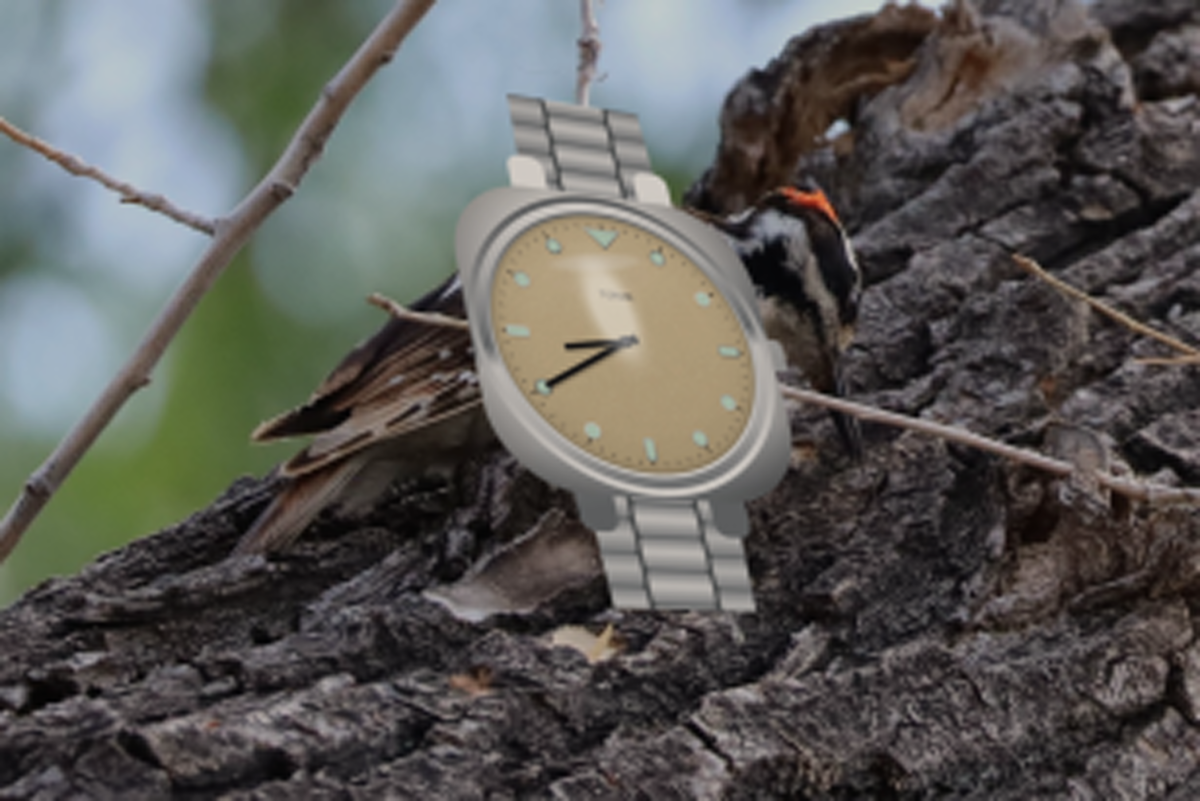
8,40
